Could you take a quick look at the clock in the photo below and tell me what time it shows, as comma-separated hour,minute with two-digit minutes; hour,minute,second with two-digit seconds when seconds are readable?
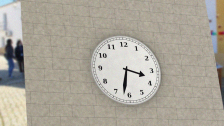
3,32
